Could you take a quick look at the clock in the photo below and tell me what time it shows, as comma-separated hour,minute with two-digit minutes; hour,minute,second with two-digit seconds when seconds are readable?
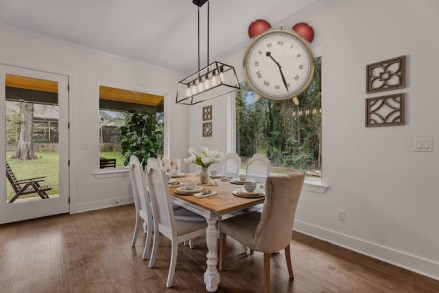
10,26
